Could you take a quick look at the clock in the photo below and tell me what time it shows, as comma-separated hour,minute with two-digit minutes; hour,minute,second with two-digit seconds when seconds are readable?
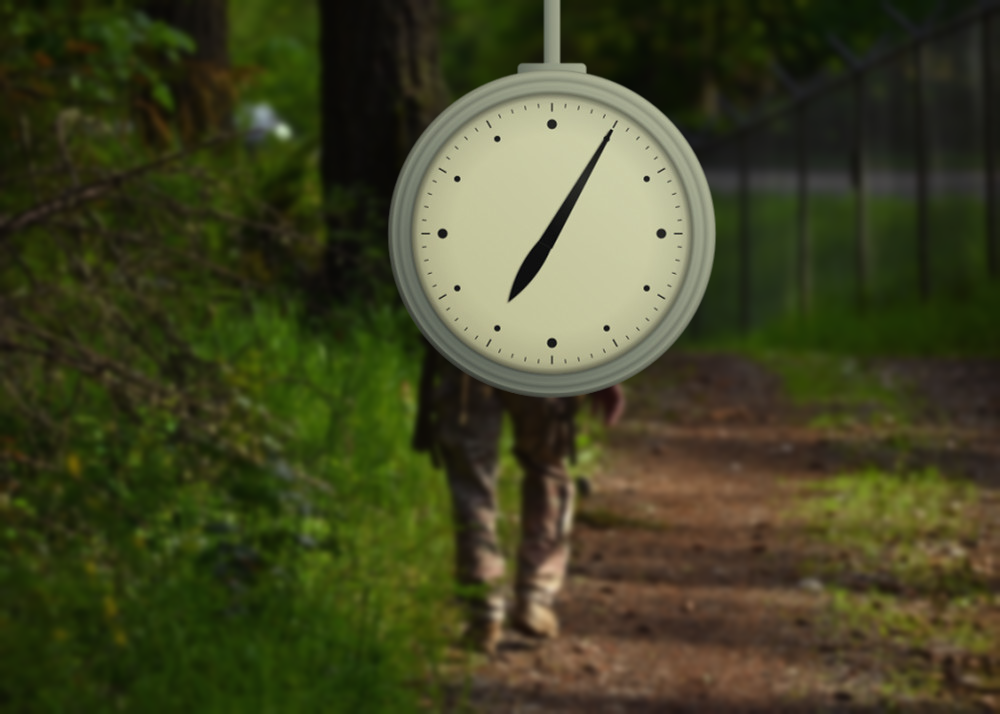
7,05
